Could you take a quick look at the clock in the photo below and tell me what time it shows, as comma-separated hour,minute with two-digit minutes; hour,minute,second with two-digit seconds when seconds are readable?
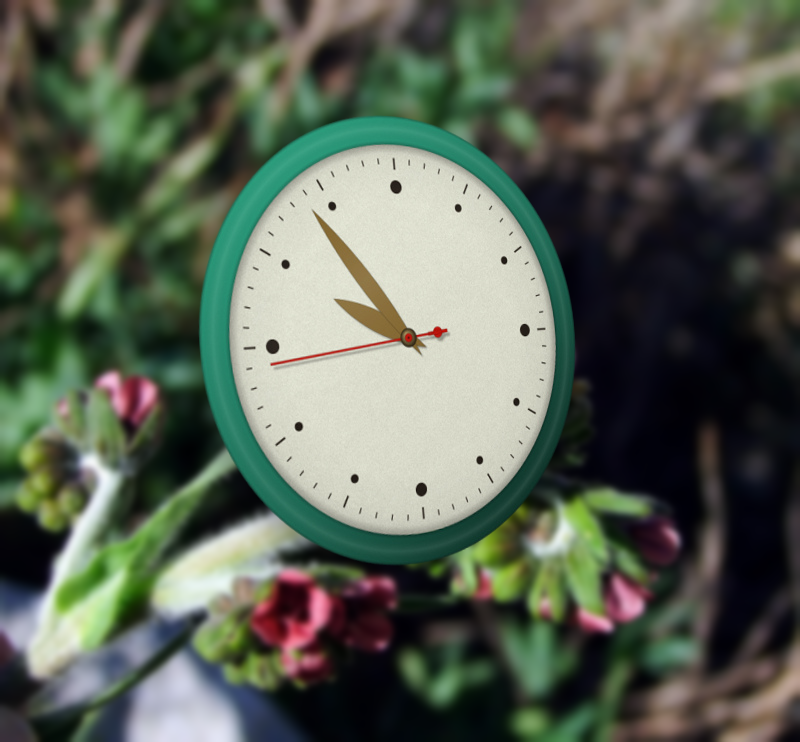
9,53,44
